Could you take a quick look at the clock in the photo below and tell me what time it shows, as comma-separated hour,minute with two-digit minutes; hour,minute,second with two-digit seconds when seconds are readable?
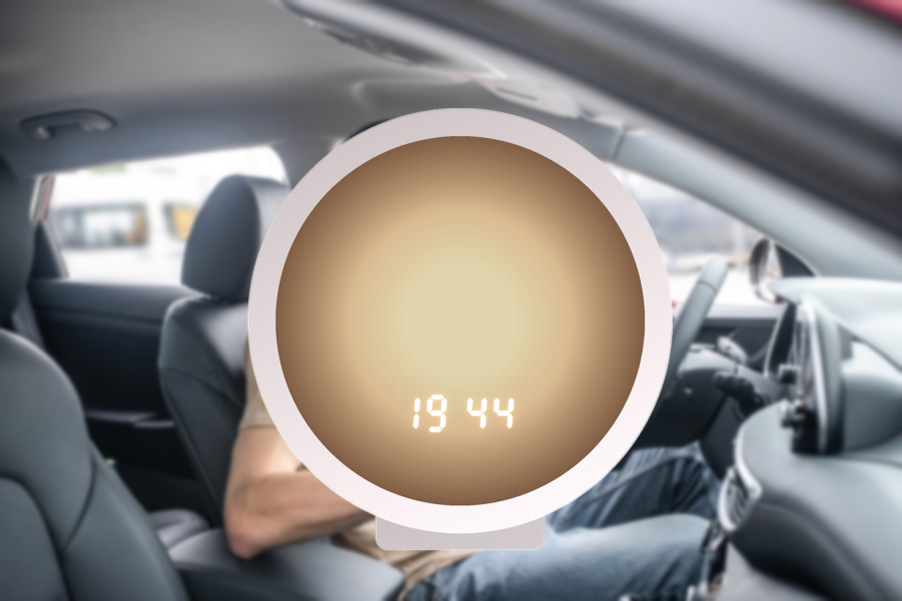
19,44
